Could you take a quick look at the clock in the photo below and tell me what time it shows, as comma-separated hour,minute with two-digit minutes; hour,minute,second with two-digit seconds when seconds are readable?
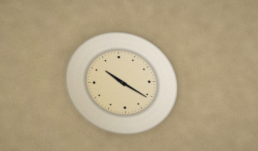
10,21
